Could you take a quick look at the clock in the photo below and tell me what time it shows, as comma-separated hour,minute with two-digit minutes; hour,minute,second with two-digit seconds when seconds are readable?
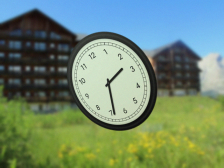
2,34
